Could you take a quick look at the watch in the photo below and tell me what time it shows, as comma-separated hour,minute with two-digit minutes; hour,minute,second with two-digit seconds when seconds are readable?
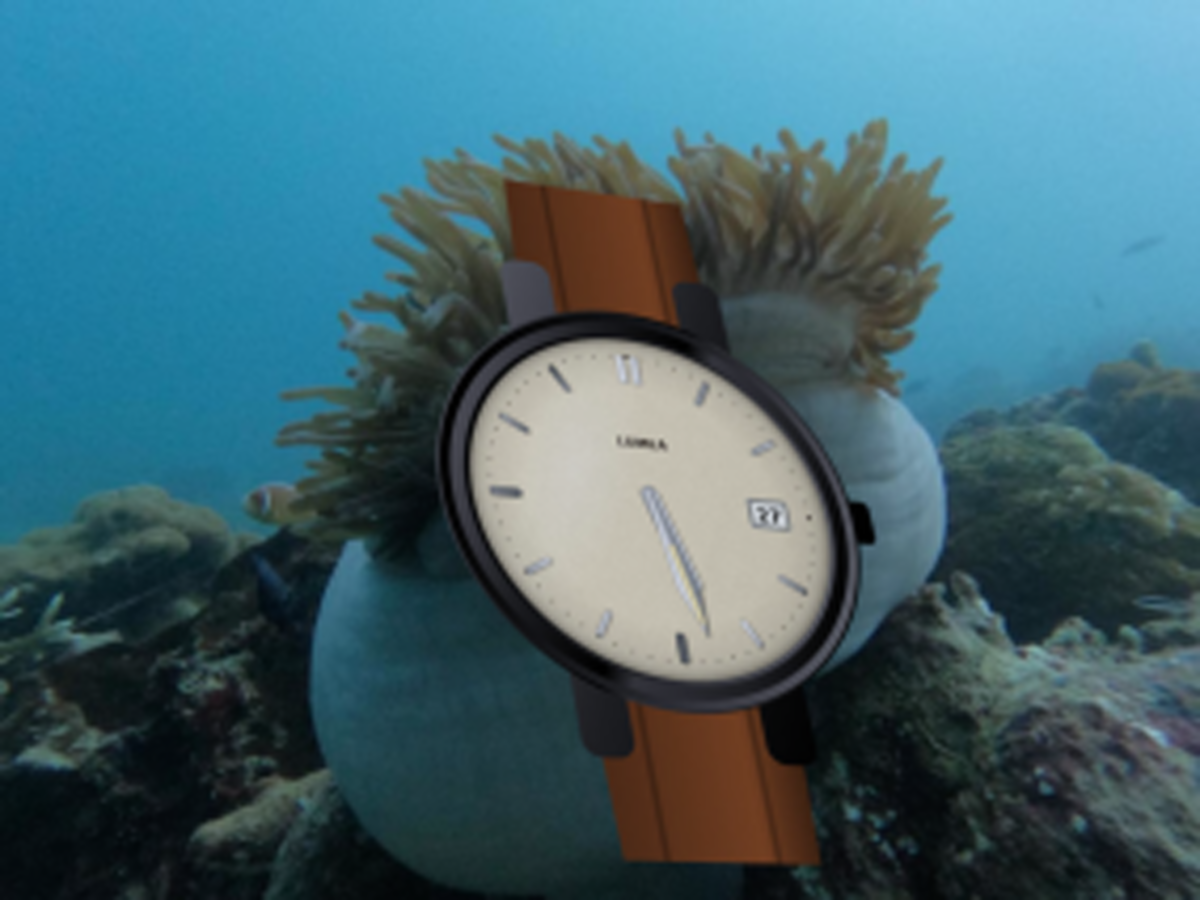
5,28
